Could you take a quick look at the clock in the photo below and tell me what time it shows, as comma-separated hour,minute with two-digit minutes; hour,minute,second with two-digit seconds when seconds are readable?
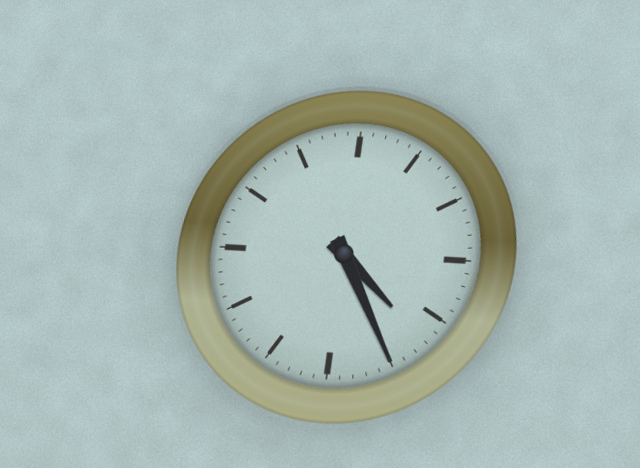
4,25
